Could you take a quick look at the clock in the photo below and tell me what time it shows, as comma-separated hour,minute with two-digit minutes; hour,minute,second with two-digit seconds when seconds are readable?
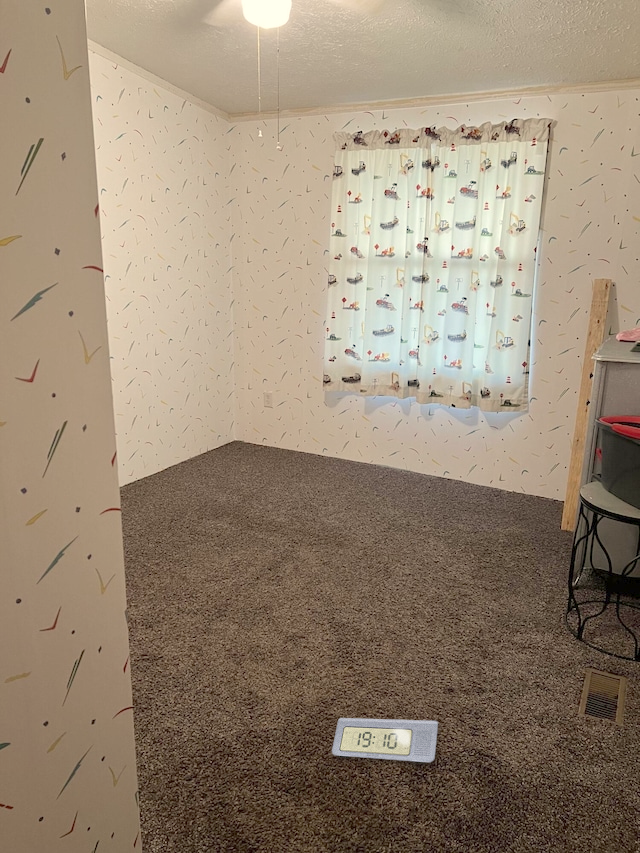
19,10
